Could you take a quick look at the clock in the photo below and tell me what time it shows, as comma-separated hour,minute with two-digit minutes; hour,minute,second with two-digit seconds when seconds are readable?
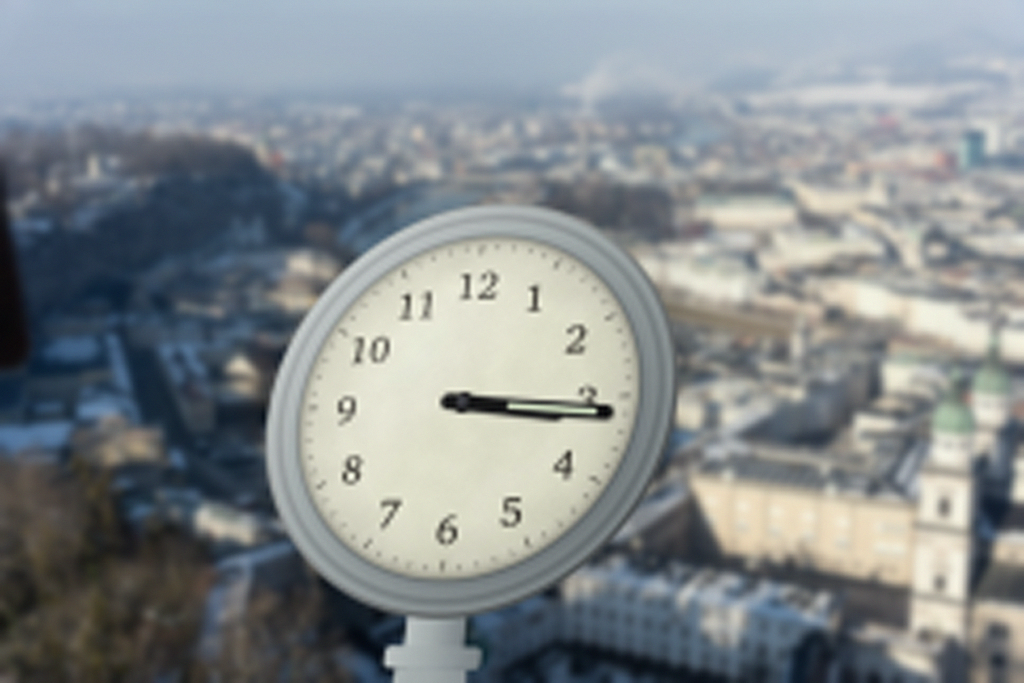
3,16
